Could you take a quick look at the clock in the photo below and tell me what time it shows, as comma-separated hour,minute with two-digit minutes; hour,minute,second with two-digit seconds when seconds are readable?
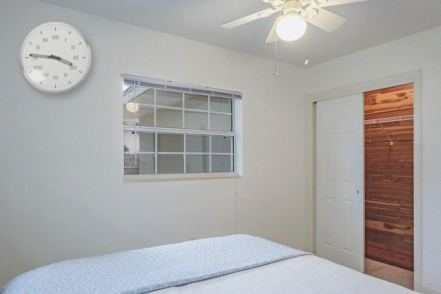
3,46
